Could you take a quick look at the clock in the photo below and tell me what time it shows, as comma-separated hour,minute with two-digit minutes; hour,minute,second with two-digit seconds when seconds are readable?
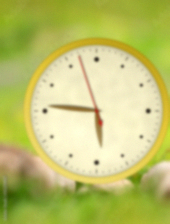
5,45,57
